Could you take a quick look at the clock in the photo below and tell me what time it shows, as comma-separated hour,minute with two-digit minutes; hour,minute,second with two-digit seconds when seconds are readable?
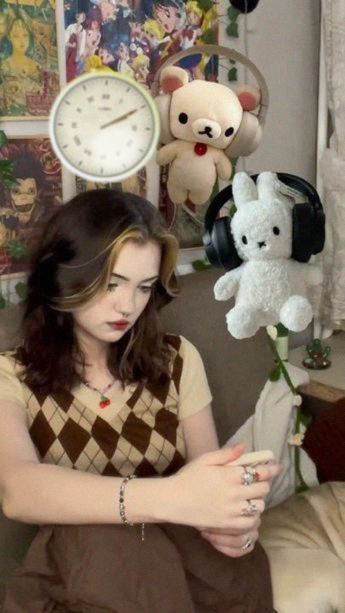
2,10
